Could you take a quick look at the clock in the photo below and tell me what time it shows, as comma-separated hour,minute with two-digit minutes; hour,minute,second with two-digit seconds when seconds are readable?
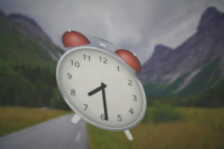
7,29
